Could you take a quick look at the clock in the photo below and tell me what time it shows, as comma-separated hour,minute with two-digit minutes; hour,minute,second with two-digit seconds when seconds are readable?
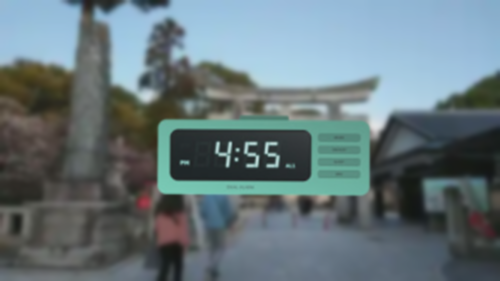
4,55
